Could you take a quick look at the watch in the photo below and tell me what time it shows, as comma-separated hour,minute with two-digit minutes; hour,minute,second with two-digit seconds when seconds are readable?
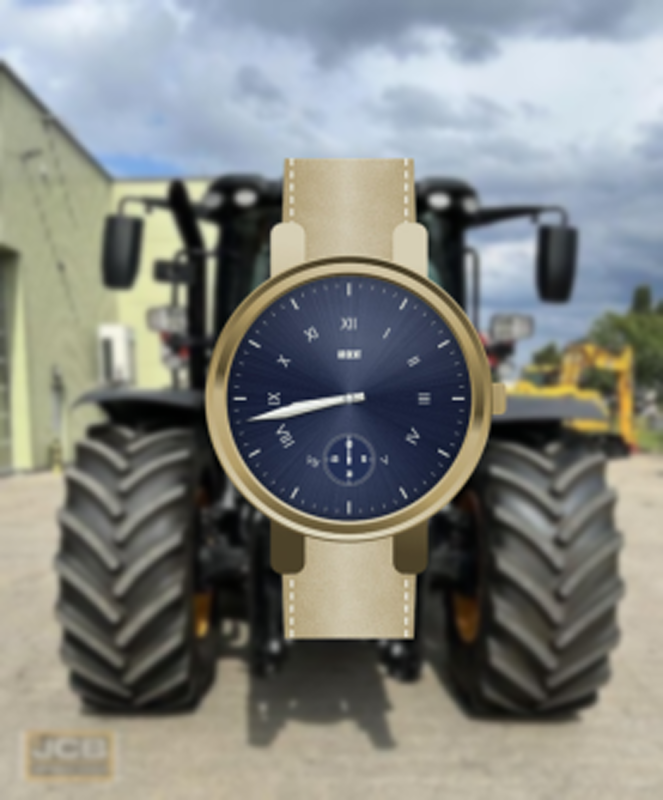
8,43
